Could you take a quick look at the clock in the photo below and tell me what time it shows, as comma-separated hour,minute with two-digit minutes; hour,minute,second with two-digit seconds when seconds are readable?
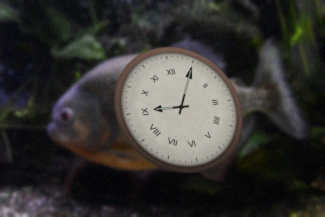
9,05
